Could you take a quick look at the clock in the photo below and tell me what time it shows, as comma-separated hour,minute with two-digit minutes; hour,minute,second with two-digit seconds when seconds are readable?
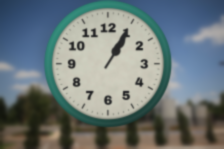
1,05
